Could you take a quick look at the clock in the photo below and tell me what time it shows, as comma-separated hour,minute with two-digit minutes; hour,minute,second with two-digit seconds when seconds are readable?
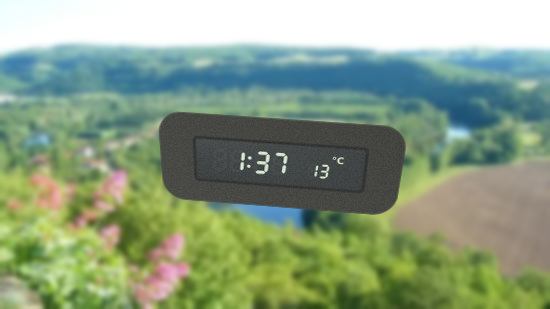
1,37
